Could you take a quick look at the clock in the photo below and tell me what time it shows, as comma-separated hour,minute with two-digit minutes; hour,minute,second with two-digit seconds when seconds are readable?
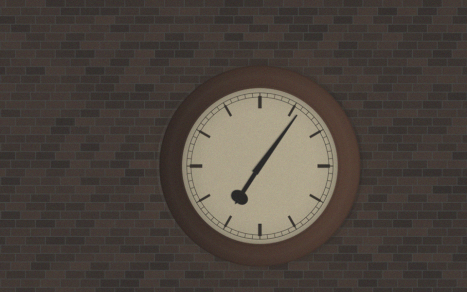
7,06
